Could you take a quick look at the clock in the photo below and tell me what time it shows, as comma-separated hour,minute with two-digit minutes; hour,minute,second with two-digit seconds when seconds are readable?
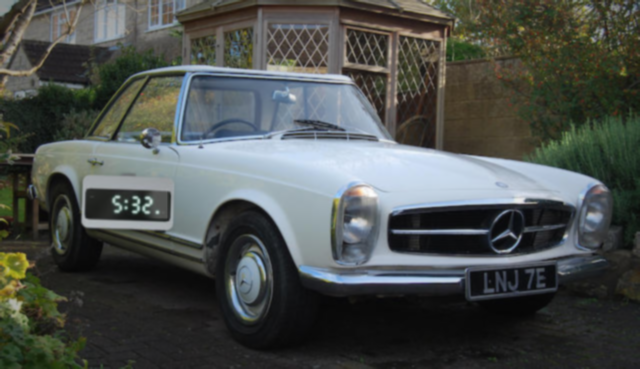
5,32
